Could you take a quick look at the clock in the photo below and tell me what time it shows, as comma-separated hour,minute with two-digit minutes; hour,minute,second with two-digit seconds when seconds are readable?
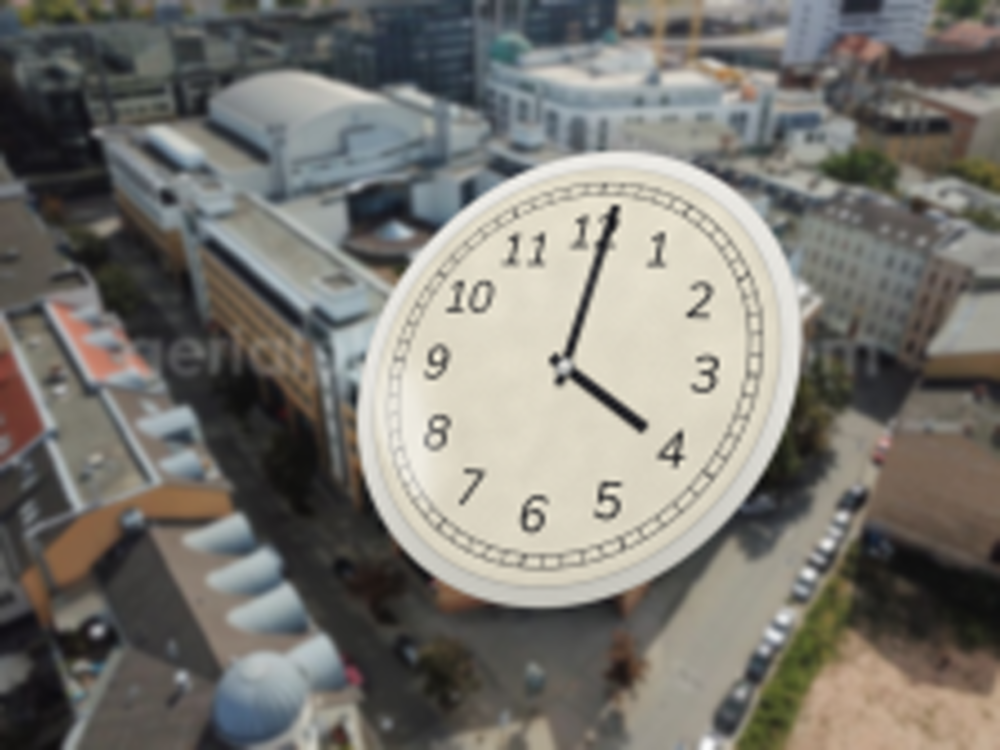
4,01
